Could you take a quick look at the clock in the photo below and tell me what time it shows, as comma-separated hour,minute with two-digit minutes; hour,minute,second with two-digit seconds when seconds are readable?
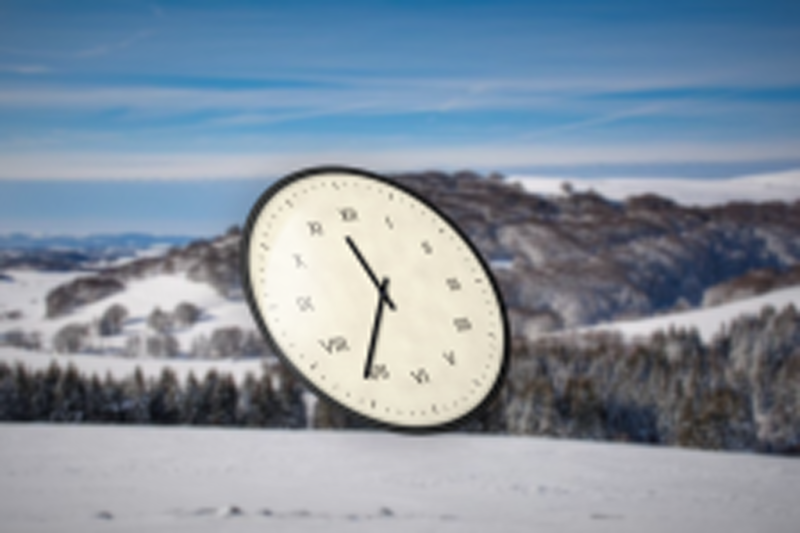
11,36
